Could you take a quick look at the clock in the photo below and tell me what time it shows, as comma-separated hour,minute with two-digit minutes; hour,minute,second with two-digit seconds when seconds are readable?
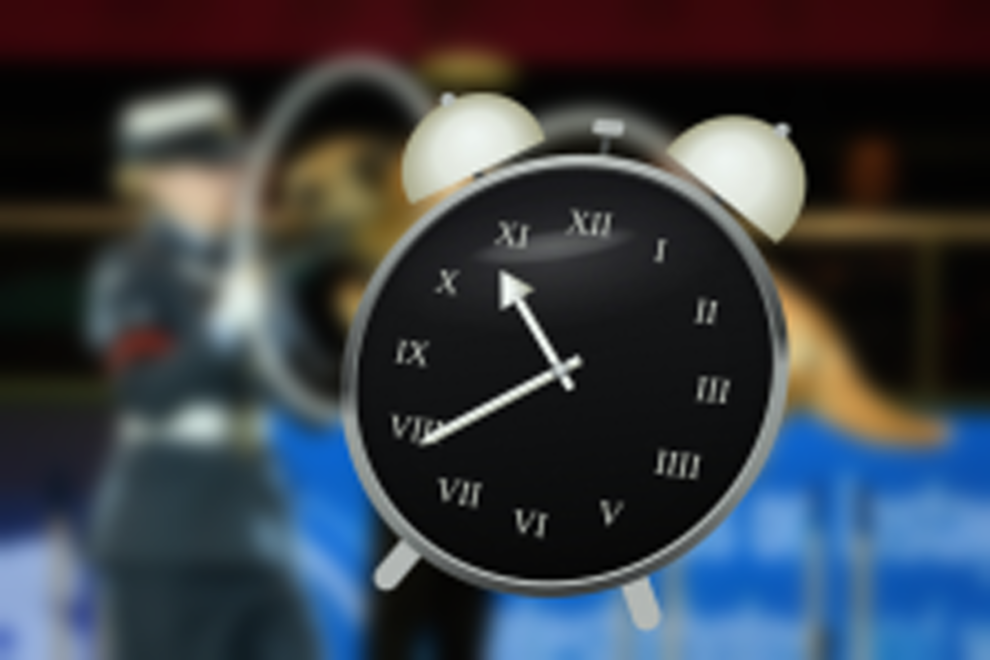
10,39
